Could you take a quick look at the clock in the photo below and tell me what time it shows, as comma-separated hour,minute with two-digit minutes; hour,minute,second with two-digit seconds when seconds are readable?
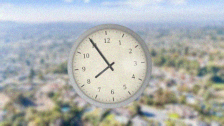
7,55
